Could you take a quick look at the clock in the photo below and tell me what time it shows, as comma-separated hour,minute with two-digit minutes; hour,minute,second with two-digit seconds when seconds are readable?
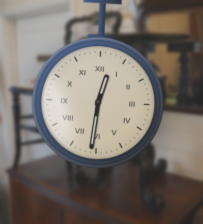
12,31
